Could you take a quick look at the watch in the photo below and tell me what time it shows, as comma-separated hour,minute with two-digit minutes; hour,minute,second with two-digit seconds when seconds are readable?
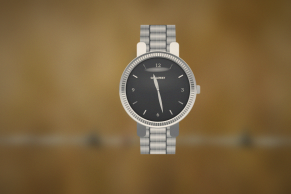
11,28
